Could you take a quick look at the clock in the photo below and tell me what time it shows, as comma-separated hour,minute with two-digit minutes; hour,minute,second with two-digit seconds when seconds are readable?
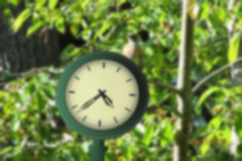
4,38
